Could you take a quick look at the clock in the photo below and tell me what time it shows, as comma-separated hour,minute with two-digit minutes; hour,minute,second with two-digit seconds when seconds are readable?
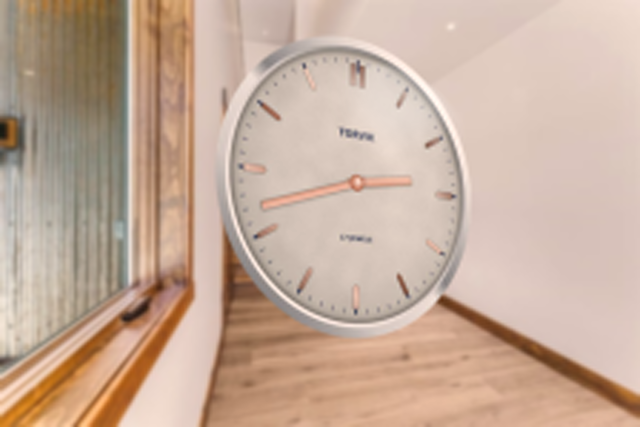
2,42
